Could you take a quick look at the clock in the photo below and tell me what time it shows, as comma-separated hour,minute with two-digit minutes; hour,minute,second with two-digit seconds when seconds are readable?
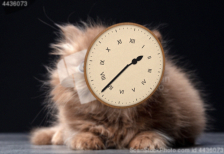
1,36
